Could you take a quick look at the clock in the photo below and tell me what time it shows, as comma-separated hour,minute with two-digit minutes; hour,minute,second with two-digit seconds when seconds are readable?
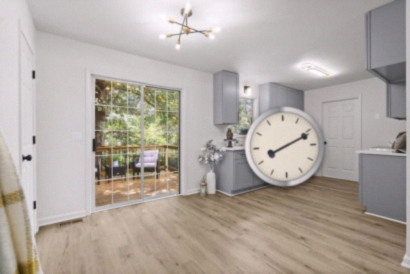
8,11
